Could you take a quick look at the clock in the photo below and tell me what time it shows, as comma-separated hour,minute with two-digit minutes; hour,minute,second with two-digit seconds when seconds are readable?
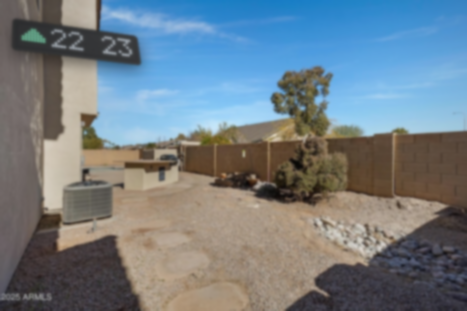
22,23
